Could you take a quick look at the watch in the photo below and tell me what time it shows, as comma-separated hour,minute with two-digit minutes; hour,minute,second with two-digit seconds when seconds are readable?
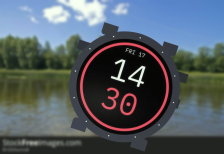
14,30
